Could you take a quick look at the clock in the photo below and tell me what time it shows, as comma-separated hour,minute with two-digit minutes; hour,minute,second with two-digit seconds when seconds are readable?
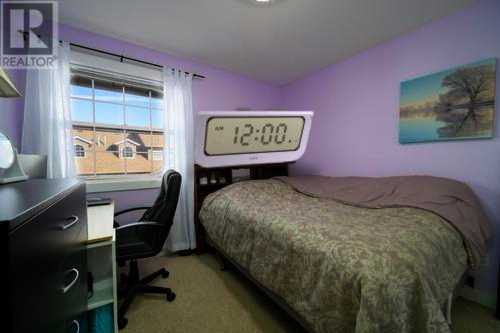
12,00
